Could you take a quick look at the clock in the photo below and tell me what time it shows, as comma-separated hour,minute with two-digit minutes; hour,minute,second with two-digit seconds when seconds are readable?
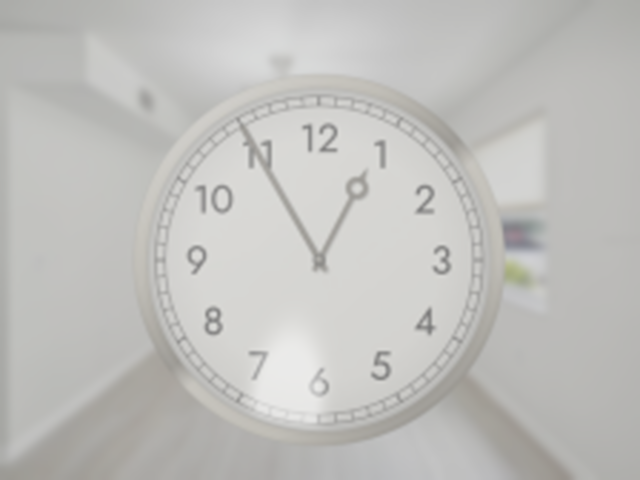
12,55
